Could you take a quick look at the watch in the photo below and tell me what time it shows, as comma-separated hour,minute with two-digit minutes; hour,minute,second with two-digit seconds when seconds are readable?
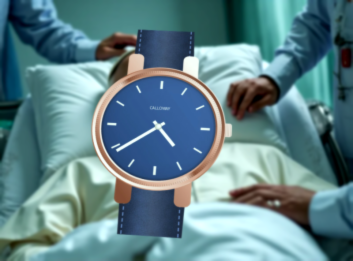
4,39
